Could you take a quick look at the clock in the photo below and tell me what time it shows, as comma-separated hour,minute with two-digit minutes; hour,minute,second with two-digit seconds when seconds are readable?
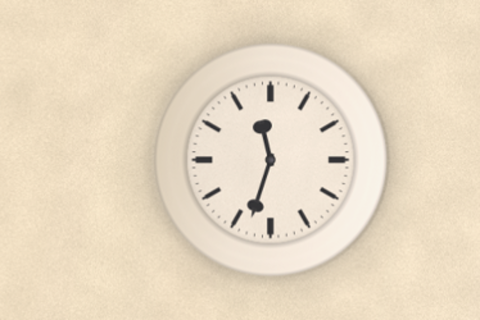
11,33
